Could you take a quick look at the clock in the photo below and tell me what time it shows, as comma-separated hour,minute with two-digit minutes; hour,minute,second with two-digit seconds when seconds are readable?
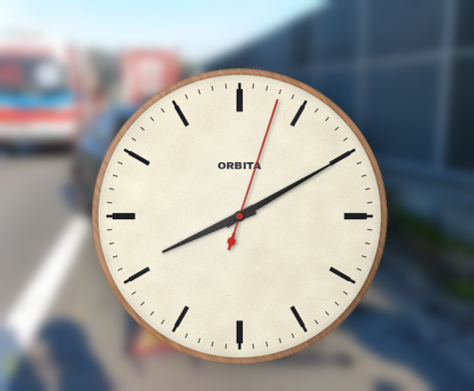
8,10,03
